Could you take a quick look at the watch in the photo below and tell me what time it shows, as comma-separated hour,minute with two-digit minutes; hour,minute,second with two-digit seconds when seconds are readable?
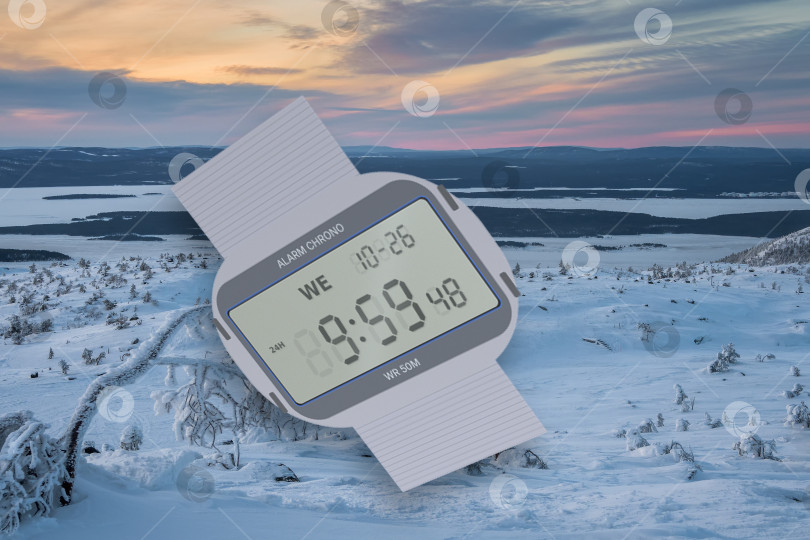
9,59,48
